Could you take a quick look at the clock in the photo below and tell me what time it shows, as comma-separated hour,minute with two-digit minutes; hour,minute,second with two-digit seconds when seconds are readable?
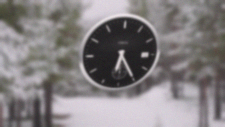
6,25
